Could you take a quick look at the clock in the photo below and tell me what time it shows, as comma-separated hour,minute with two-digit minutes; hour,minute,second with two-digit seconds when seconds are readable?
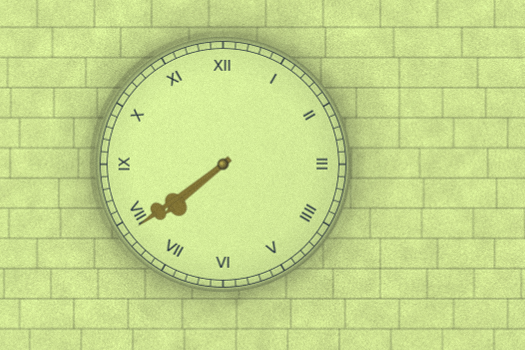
7,39
